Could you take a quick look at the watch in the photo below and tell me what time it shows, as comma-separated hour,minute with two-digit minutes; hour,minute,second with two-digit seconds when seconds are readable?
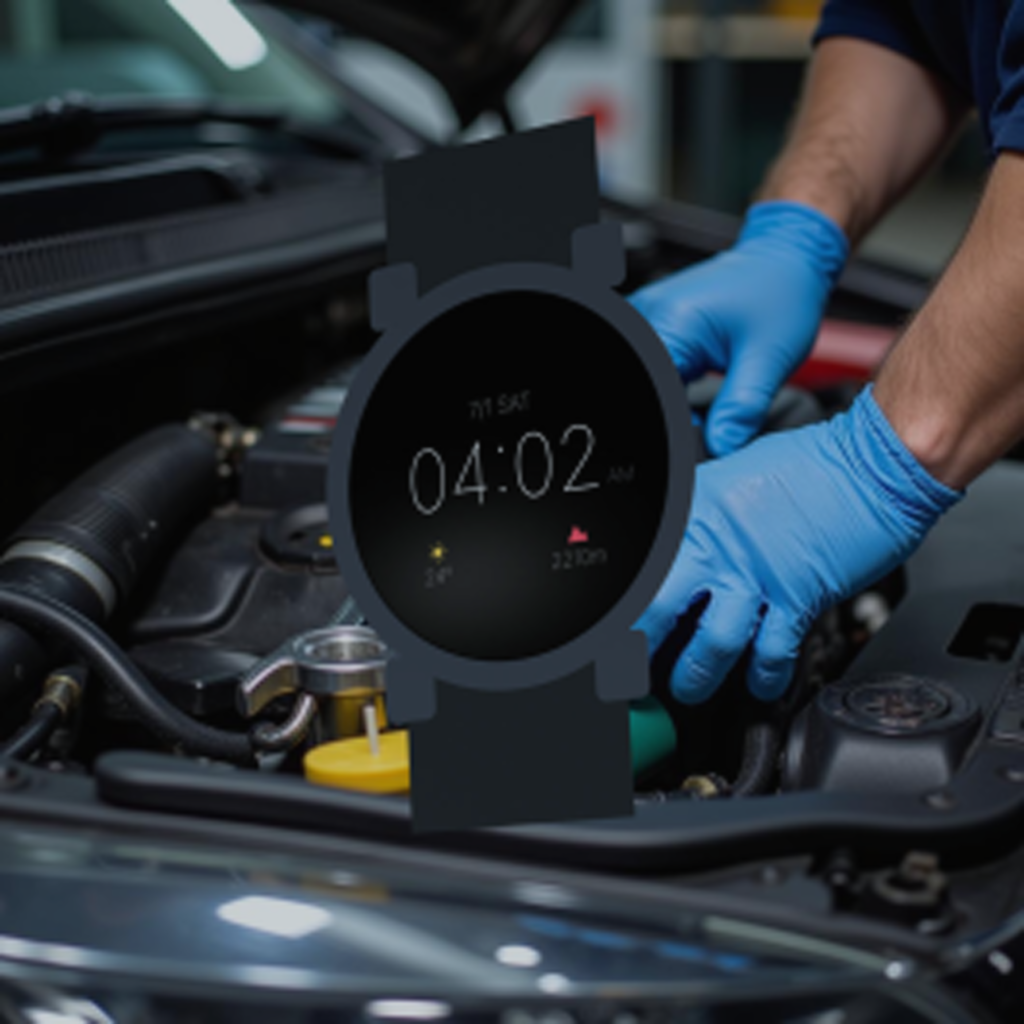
4,02
